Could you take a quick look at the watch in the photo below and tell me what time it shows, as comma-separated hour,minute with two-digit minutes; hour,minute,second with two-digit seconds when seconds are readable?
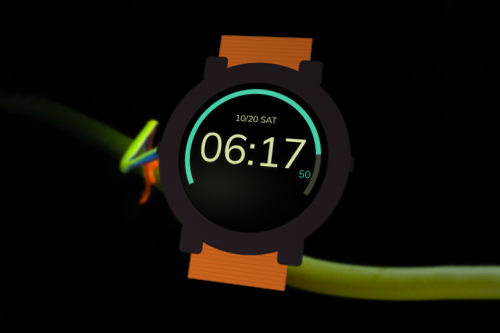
6,17,50
